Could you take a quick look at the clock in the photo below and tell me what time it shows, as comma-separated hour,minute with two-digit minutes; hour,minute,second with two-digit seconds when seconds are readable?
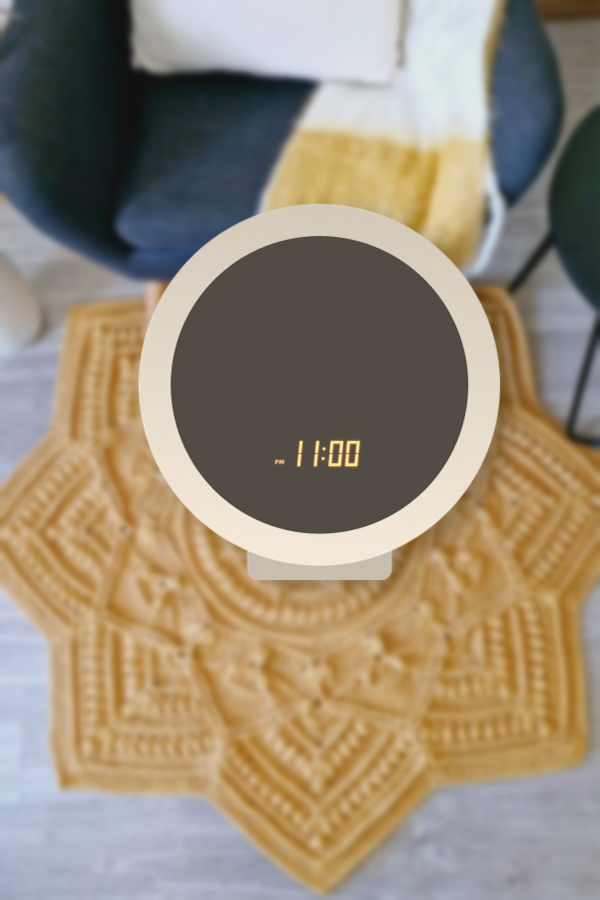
11,00
